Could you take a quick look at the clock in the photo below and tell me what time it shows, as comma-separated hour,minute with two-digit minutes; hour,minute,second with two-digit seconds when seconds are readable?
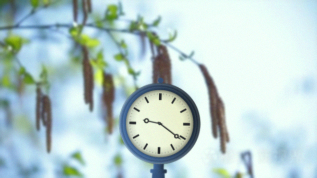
9,21
